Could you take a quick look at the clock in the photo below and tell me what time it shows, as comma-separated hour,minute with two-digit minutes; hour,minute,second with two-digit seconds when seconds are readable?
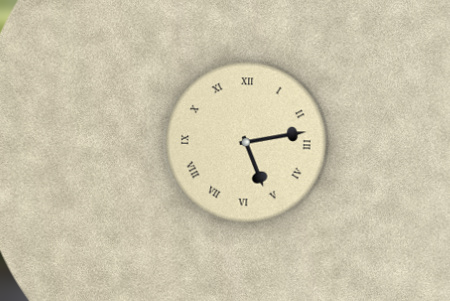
5,13
